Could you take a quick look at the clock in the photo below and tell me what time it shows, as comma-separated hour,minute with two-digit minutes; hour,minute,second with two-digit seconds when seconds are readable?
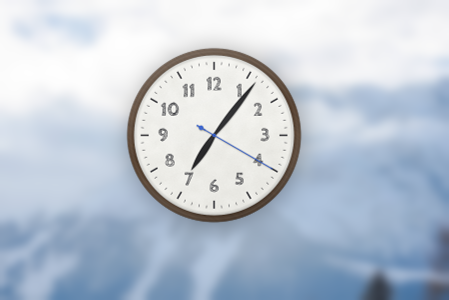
7,06,20
